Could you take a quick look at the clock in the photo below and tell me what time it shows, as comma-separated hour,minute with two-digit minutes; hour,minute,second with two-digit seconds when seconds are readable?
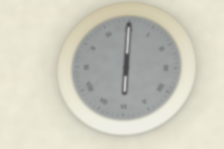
6,00
